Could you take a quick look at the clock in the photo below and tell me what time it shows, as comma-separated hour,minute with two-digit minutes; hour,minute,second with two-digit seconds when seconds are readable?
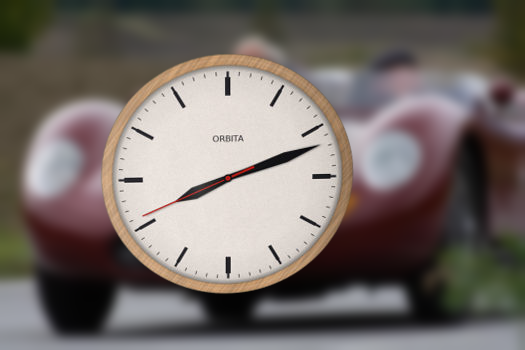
8,11,41
